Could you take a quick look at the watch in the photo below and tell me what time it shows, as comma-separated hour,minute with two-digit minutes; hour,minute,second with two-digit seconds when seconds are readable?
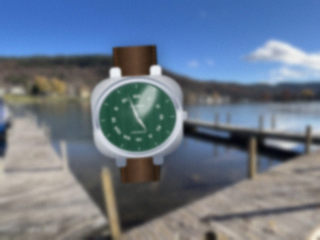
4,57
